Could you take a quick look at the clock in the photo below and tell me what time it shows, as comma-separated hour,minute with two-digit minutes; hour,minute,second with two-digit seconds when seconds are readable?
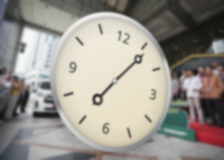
7,06
